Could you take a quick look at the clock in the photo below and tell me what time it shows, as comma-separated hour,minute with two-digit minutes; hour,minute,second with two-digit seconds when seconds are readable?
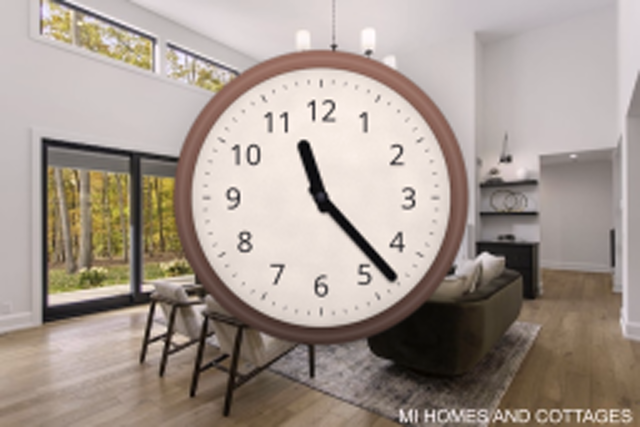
11,23
